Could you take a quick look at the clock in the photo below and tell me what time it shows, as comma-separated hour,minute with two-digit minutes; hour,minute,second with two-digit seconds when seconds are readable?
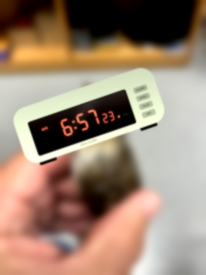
6,57
